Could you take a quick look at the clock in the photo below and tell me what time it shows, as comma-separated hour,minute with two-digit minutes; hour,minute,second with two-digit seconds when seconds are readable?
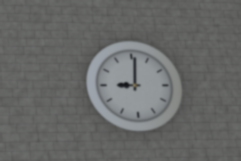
9,01
